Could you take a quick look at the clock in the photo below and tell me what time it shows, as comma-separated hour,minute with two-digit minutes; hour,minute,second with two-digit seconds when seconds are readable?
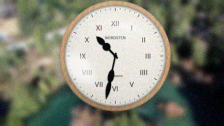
10,32
